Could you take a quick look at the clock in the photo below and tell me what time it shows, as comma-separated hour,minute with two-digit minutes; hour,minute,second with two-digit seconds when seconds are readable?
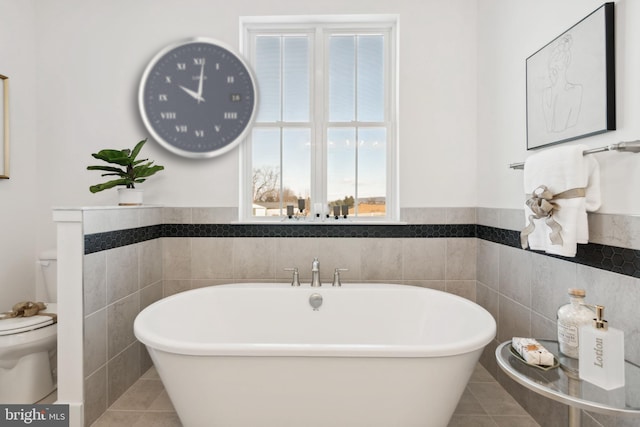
10,01
